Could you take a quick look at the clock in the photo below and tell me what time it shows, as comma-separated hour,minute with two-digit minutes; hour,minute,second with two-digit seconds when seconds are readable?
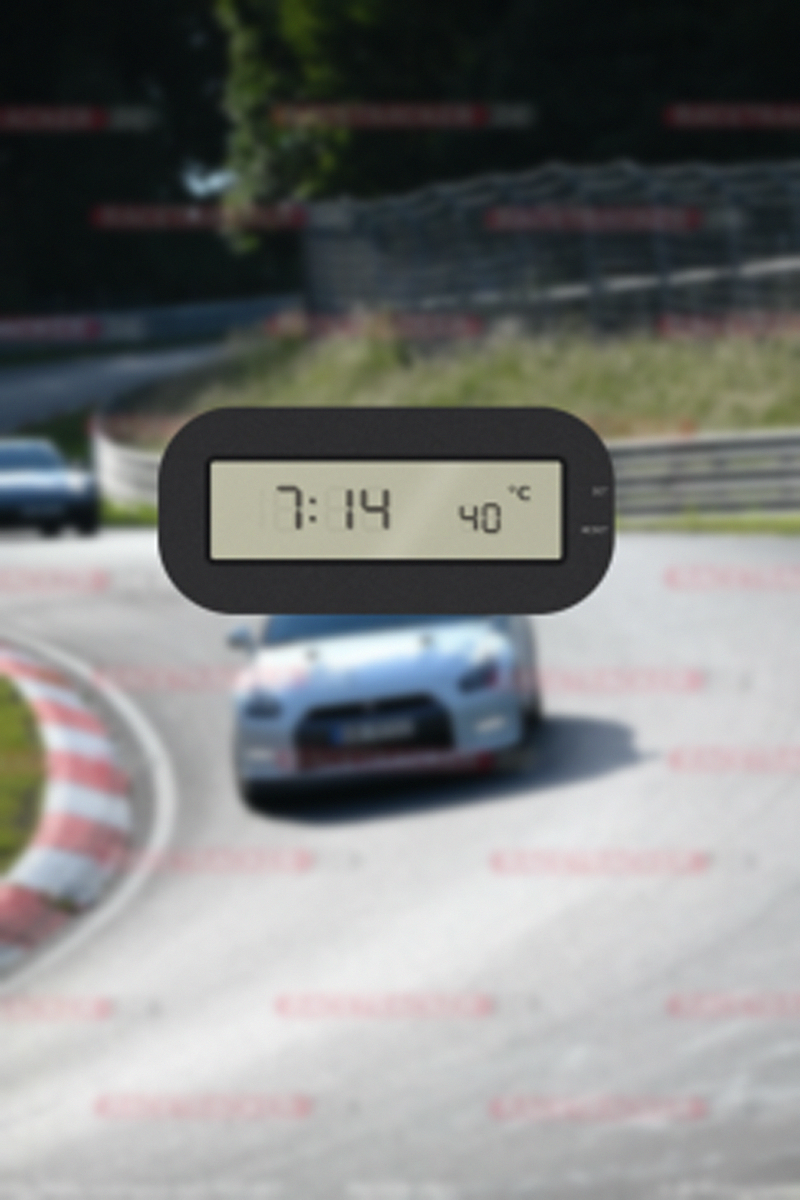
7,14
